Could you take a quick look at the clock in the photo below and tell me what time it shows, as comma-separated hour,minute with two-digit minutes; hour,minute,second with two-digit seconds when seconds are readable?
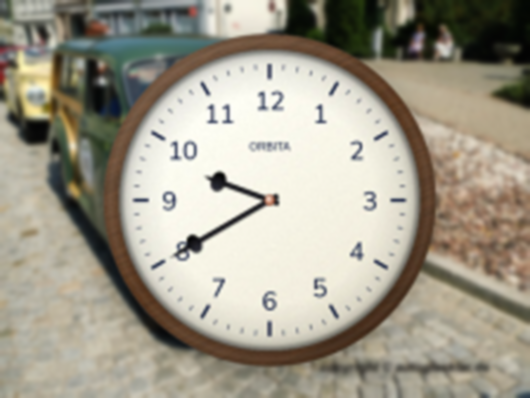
9,40
